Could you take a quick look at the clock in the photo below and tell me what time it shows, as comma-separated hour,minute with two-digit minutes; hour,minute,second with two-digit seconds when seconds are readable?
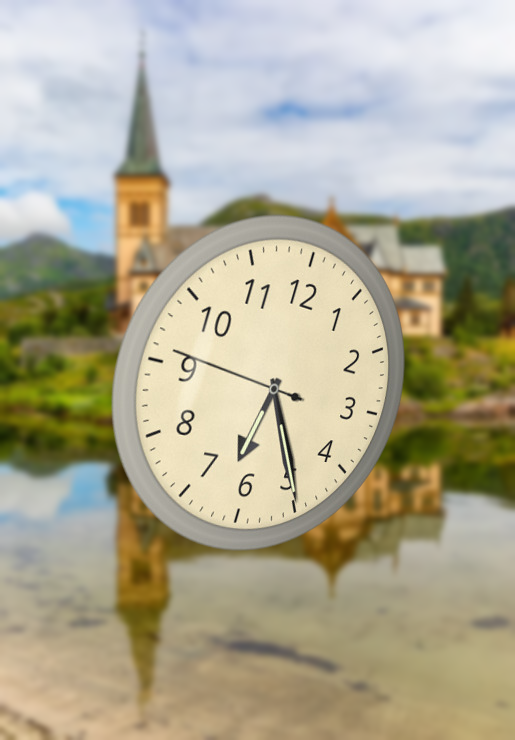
6,24,46
